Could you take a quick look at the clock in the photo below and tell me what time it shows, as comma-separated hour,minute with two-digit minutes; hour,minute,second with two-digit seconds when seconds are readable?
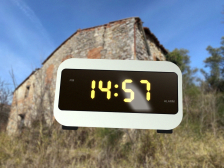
14,57
